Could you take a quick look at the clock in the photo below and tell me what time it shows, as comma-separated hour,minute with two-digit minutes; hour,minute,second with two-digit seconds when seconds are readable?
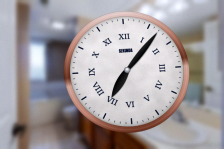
7,07
